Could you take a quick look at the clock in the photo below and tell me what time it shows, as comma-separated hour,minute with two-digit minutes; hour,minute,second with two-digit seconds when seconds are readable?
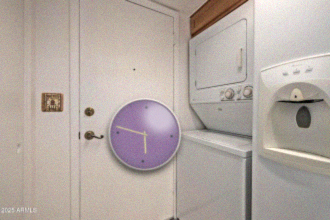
5,47
